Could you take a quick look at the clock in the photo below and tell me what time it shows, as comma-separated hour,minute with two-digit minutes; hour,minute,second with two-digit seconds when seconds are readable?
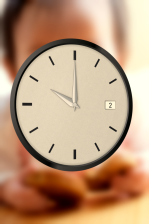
10,00
